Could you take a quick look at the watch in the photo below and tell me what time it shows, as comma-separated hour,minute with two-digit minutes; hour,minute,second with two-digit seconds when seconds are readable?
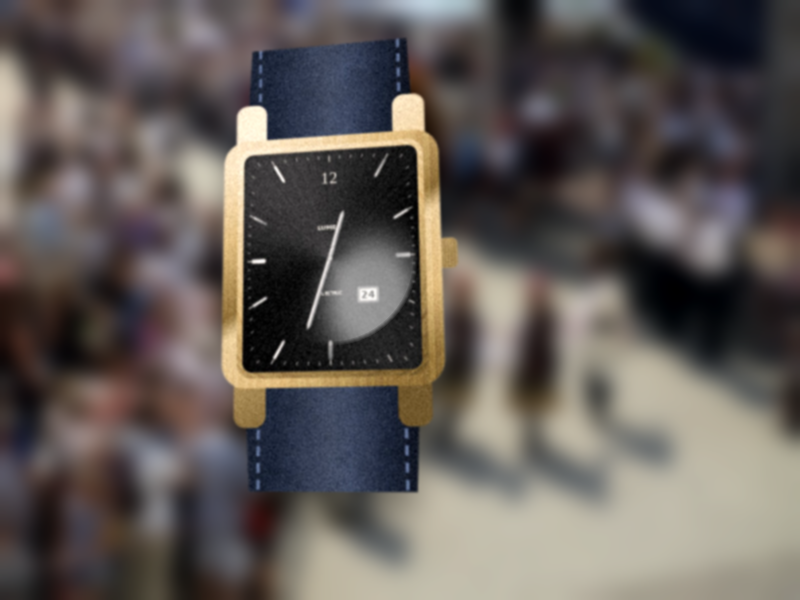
12,33
